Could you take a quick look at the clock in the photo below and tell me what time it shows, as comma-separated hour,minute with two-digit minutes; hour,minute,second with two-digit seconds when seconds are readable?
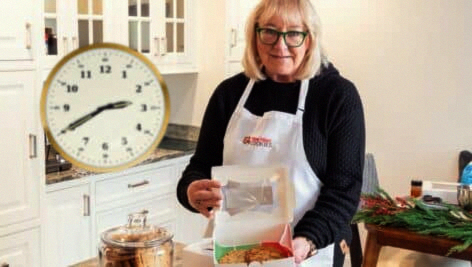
2,40
